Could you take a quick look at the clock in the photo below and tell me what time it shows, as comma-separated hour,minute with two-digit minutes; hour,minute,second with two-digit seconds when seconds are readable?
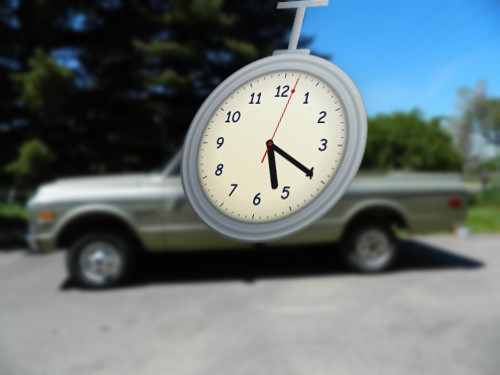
5,20,02
